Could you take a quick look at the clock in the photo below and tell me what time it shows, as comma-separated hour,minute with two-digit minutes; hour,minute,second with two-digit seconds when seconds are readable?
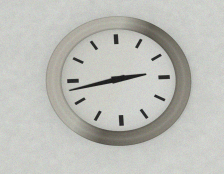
2,43
